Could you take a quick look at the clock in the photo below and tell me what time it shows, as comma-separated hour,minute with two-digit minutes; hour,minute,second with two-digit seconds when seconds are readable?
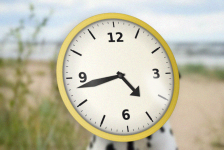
4,43
